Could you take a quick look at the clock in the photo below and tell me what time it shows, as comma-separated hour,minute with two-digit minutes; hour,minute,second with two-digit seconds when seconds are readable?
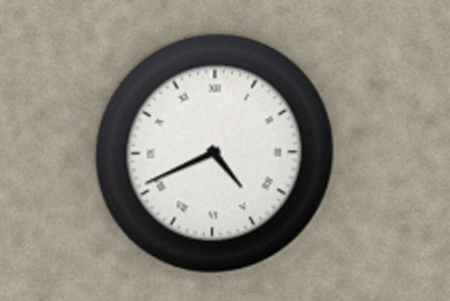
4,41
